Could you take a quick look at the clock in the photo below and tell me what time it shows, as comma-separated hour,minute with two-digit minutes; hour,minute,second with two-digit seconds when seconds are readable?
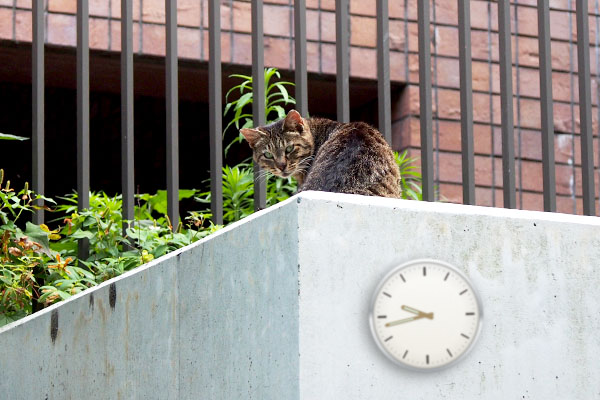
9,43
